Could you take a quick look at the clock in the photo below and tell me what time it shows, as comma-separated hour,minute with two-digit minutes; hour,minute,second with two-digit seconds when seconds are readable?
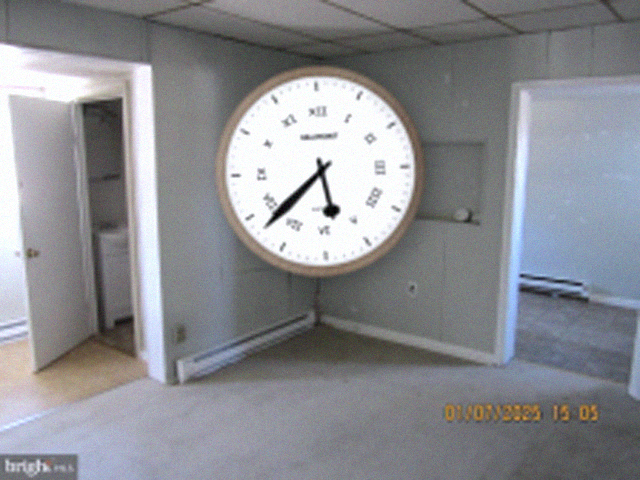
5,38
